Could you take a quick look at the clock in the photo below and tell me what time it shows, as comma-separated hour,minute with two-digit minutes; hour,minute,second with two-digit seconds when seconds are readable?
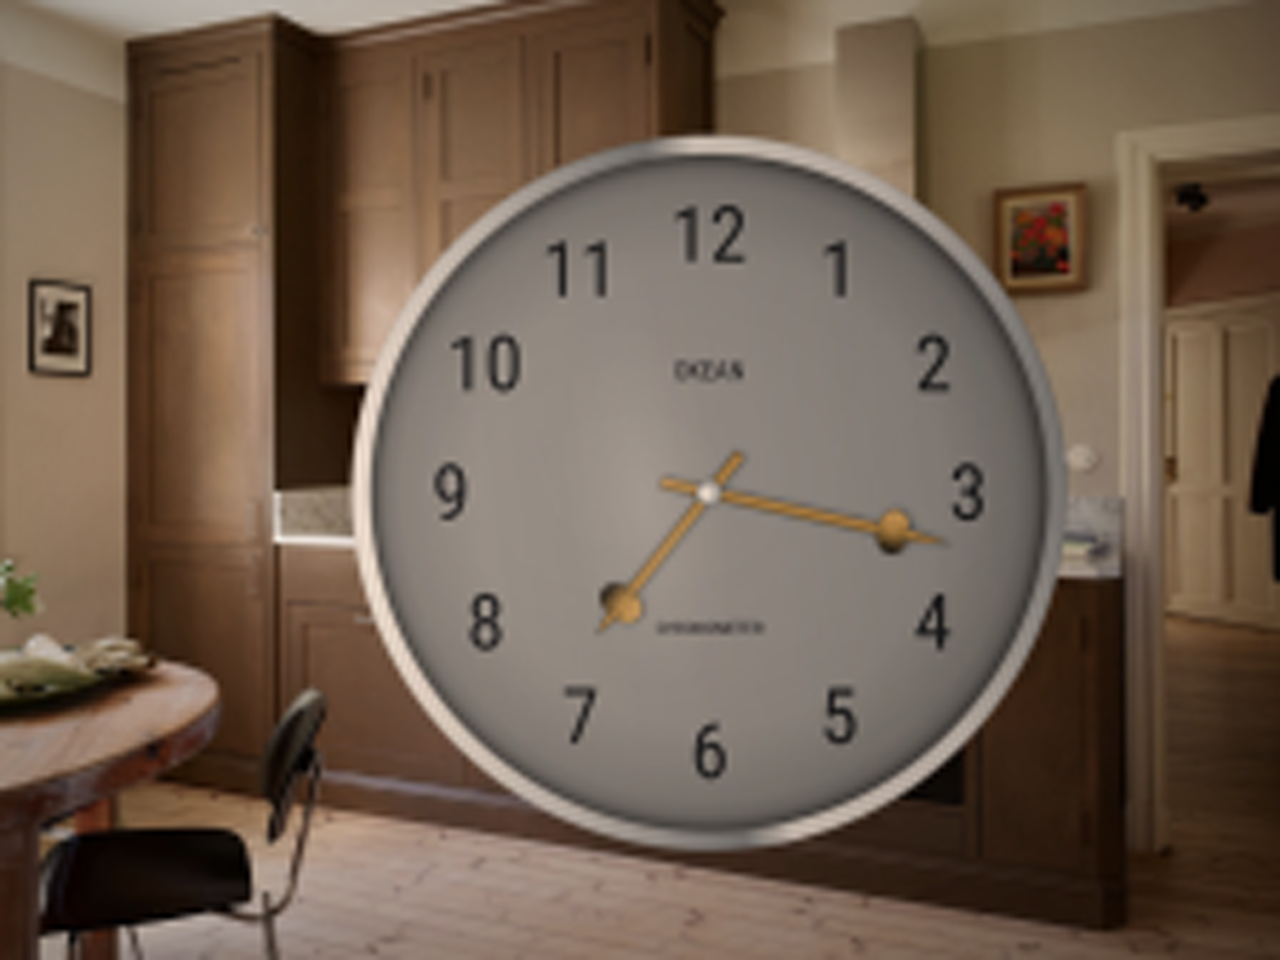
7,17
